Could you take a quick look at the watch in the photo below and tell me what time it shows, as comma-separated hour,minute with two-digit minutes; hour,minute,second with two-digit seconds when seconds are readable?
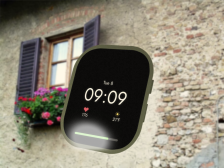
9,09
